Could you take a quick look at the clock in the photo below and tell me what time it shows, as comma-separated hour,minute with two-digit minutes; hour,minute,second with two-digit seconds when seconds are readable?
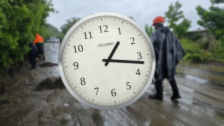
1,17
